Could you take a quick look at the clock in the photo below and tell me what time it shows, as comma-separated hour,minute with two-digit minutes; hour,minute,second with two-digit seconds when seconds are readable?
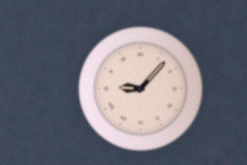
9,07
